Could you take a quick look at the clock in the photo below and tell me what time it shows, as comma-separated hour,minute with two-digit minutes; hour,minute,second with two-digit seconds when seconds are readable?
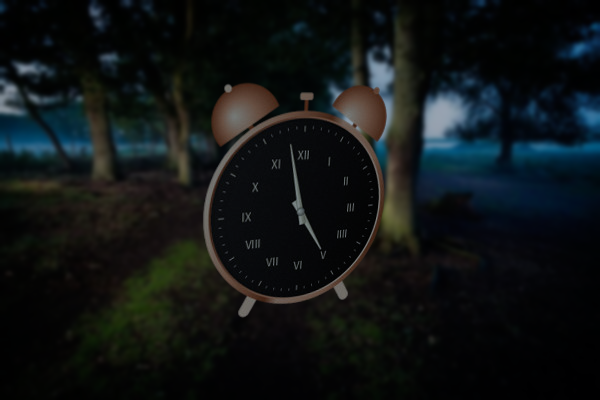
4,58
